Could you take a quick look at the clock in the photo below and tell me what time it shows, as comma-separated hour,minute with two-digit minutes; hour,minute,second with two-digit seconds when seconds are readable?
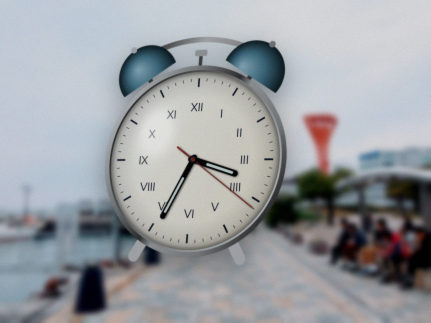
3,34,21
